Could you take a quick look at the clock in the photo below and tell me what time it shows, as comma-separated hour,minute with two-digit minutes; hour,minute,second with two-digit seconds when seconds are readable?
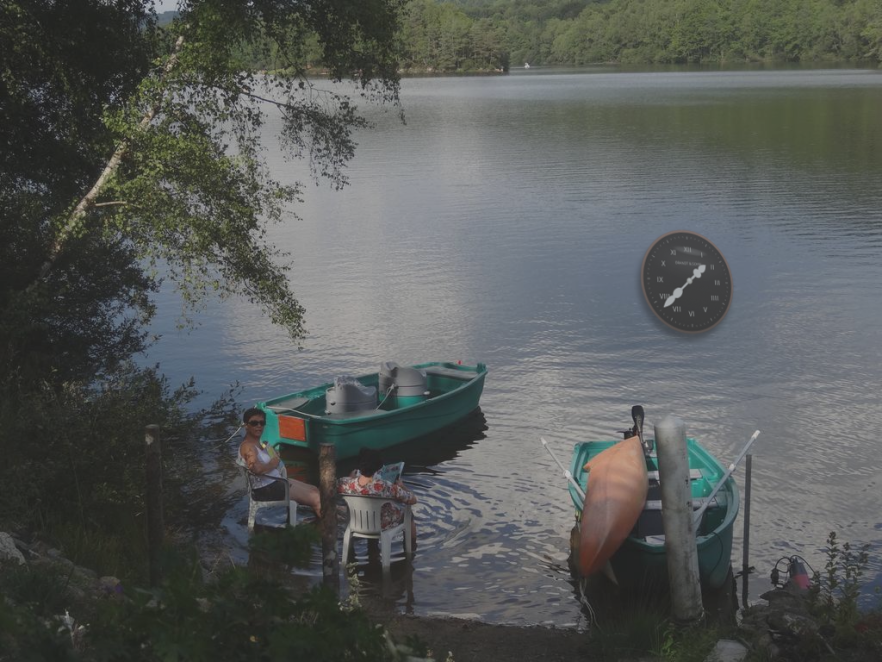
1,38
